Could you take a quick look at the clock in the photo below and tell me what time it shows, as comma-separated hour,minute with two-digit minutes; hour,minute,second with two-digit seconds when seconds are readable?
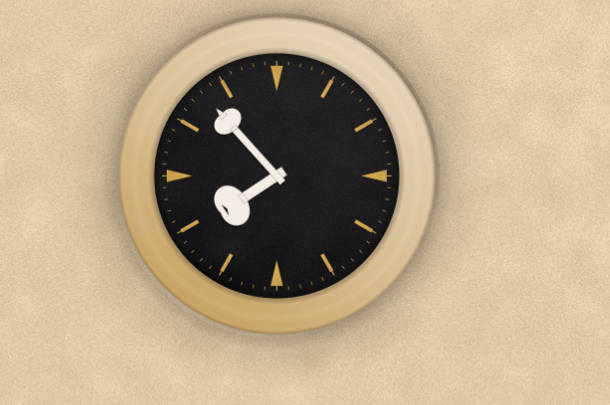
7,53
